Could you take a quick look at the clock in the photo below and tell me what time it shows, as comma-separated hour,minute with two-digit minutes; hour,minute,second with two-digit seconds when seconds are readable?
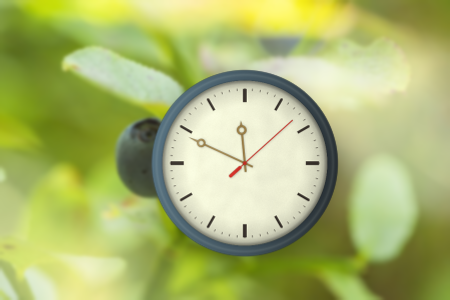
11,49,08
